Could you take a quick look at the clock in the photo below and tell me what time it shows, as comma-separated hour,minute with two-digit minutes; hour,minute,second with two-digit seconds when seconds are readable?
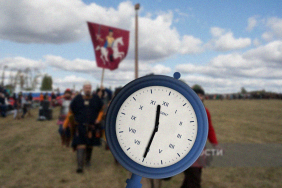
11,30
